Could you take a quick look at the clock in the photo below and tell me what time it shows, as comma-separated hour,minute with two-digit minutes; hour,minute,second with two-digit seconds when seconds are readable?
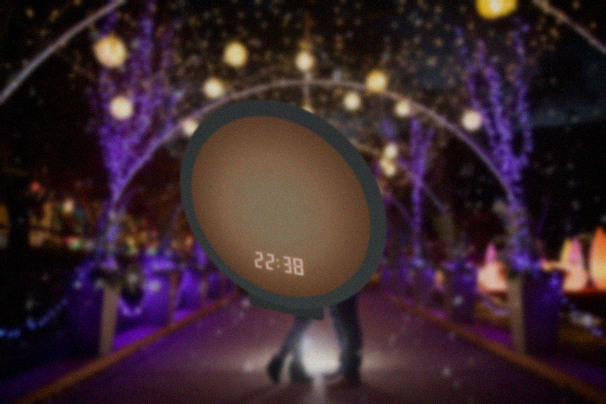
22,38
